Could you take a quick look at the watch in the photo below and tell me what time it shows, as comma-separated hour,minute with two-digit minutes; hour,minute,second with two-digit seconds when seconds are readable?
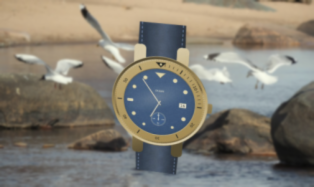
6,54
